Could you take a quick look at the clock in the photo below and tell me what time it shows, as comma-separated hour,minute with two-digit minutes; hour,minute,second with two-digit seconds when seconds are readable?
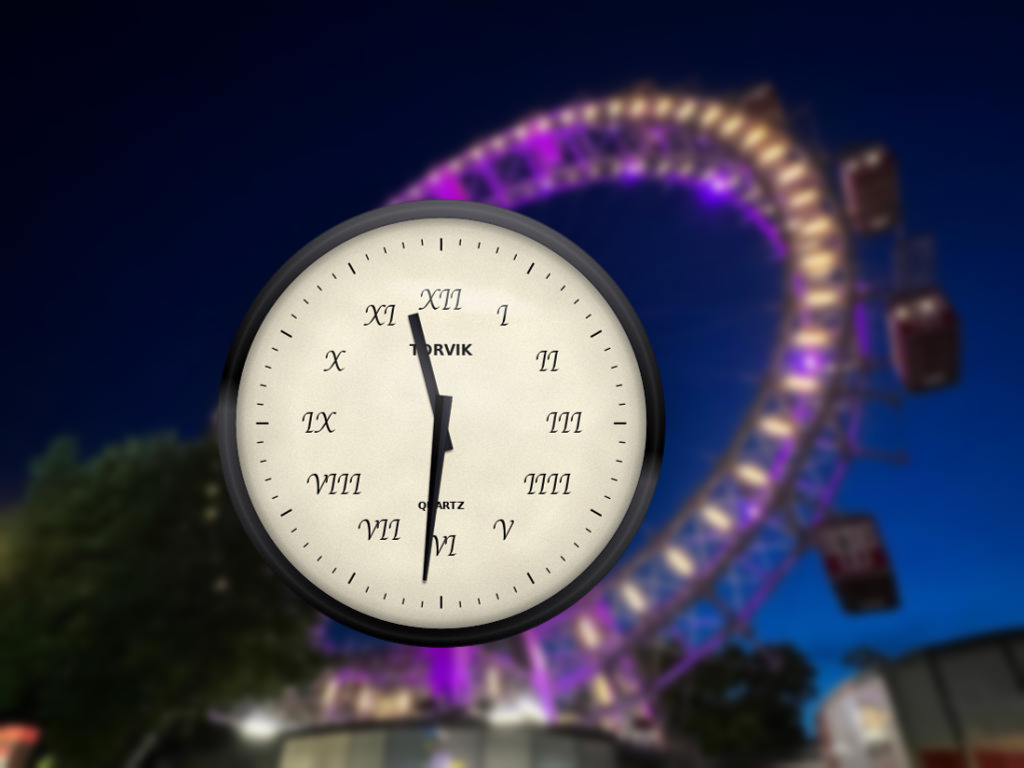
11,31
